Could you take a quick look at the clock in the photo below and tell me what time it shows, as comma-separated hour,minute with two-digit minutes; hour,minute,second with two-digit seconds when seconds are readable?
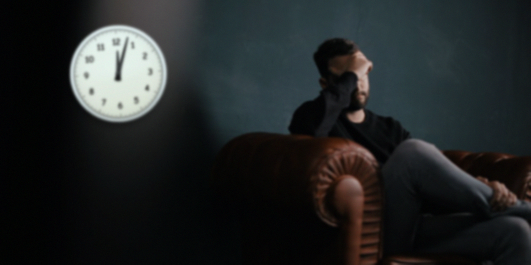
12,03
